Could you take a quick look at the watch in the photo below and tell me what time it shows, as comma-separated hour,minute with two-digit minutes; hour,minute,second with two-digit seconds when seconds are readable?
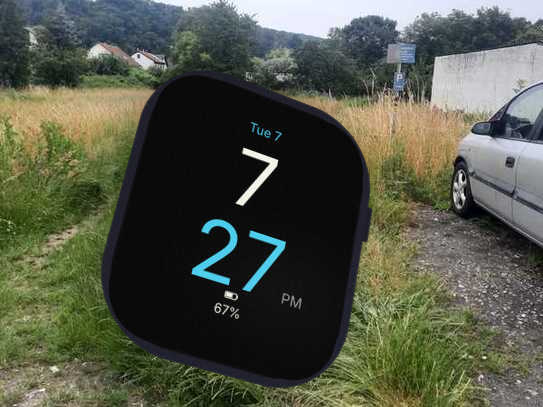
7,27
